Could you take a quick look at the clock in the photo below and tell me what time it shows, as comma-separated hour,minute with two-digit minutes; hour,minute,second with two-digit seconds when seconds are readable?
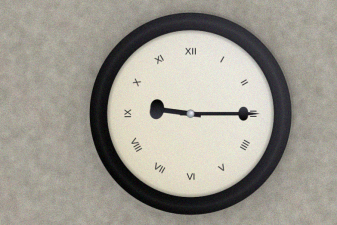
9,15
